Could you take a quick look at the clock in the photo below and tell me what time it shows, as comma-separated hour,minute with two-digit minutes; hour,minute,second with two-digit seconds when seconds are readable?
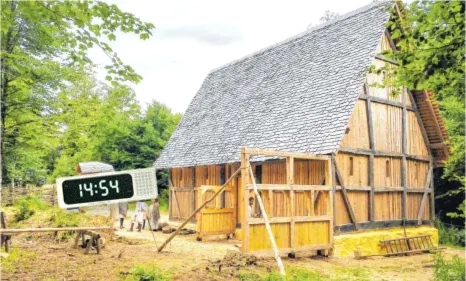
14,54
